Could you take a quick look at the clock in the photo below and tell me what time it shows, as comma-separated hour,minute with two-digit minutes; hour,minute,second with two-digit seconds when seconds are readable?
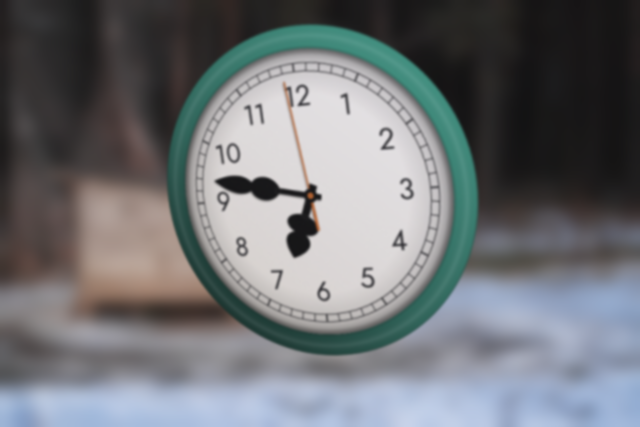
6,46,59
